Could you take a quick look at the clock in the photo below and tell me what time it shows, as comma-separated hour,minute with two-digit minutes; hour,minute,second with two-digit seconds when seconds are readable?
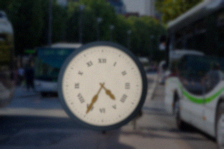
4,35
